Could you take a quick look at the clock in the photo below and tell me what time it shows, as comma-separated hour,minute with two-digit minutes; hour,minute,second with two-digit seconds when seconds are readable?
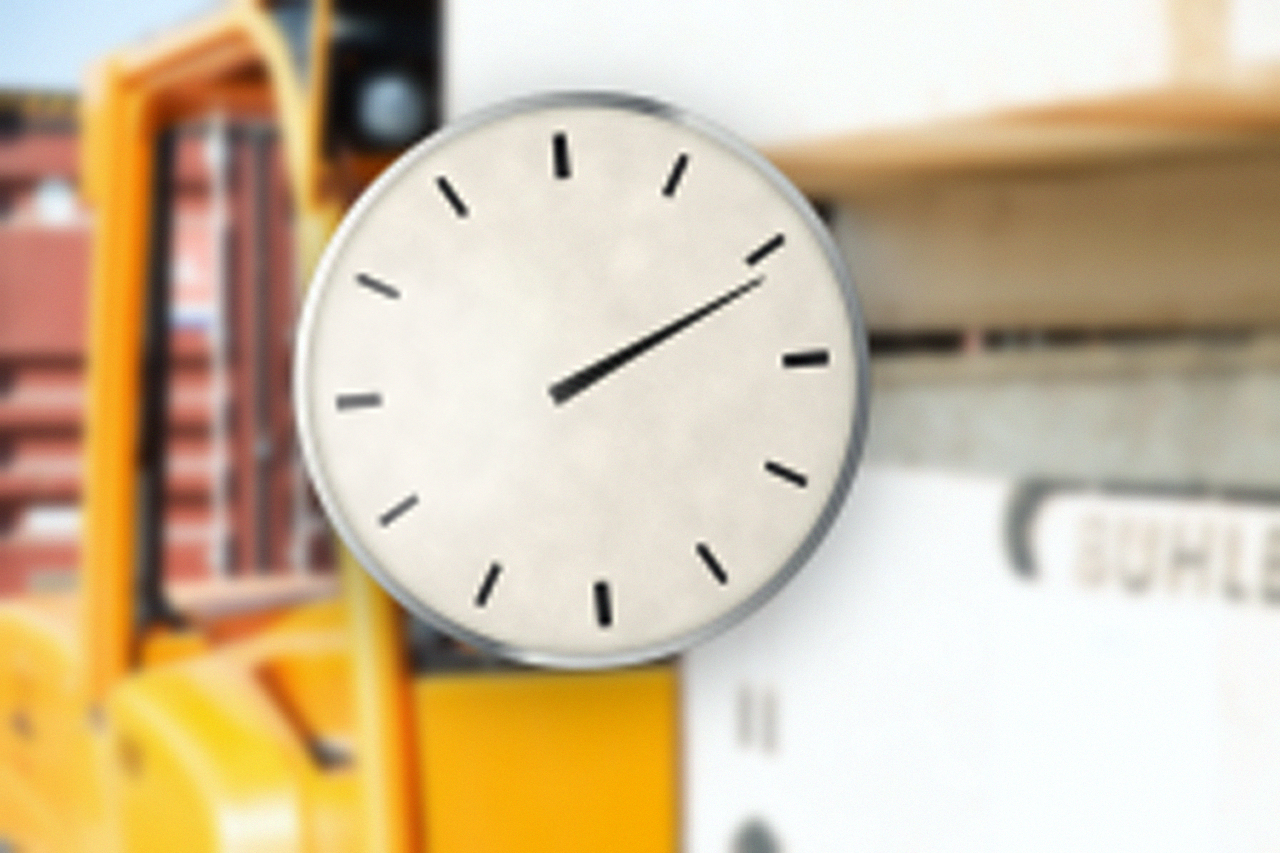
2,11
